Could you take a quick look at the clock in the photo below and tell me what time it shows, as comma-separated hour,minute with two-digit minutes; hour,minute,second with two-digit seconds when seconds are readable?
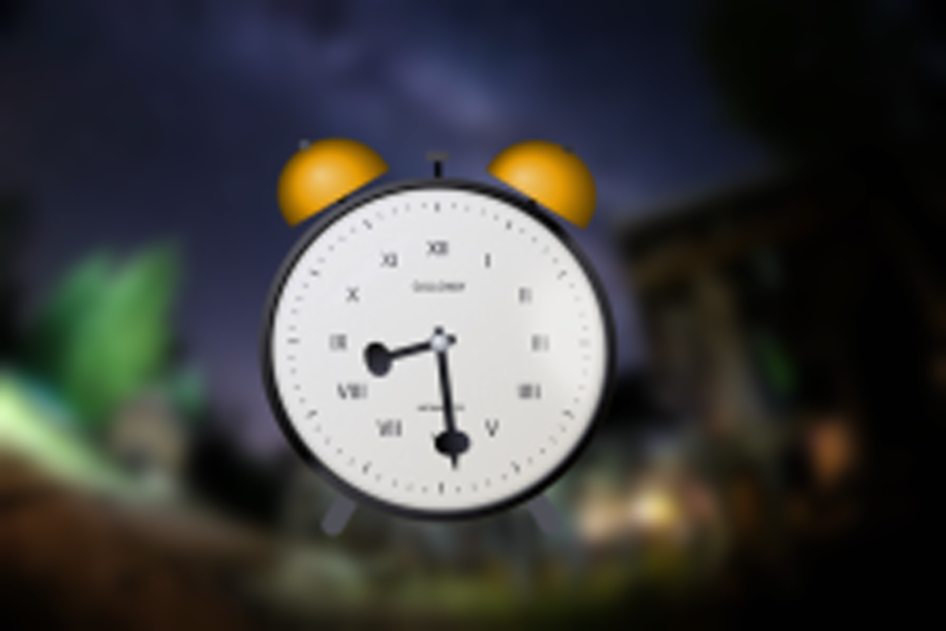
8,29
